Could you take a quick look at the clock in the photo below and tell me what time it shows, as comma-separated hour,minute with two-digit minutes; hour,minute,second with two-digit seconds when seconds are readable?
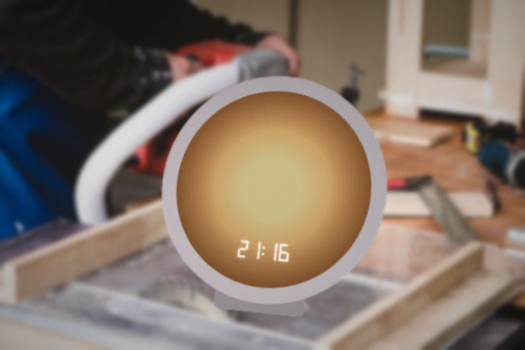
21,16
